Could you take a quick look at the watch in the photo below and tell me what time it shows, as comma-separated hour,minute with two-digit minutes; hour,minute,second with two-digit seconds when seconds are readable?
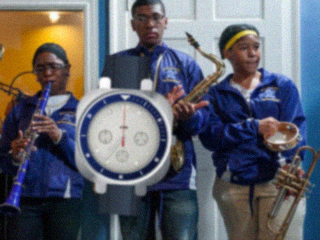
7,36
